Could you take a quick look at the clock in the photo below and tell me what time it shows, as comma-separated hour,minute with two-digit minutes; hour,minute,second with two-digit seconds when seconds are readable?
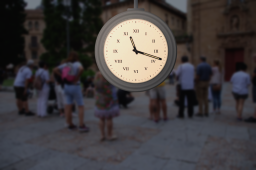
11,18
